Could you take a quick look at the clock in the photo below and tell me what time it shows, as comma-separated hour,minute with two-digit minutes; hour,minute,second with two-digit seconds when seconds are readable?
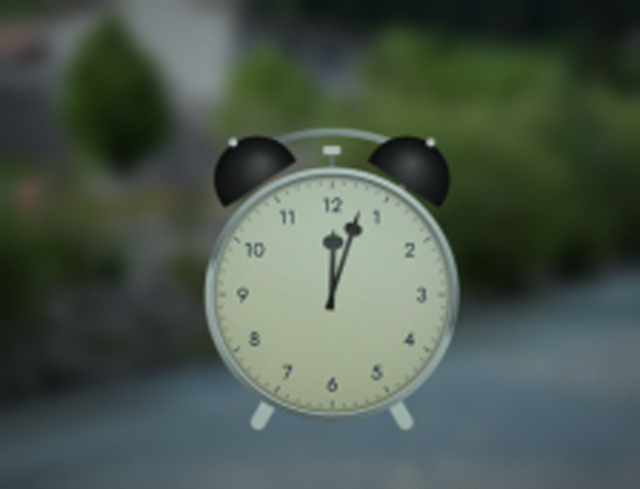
12,03
